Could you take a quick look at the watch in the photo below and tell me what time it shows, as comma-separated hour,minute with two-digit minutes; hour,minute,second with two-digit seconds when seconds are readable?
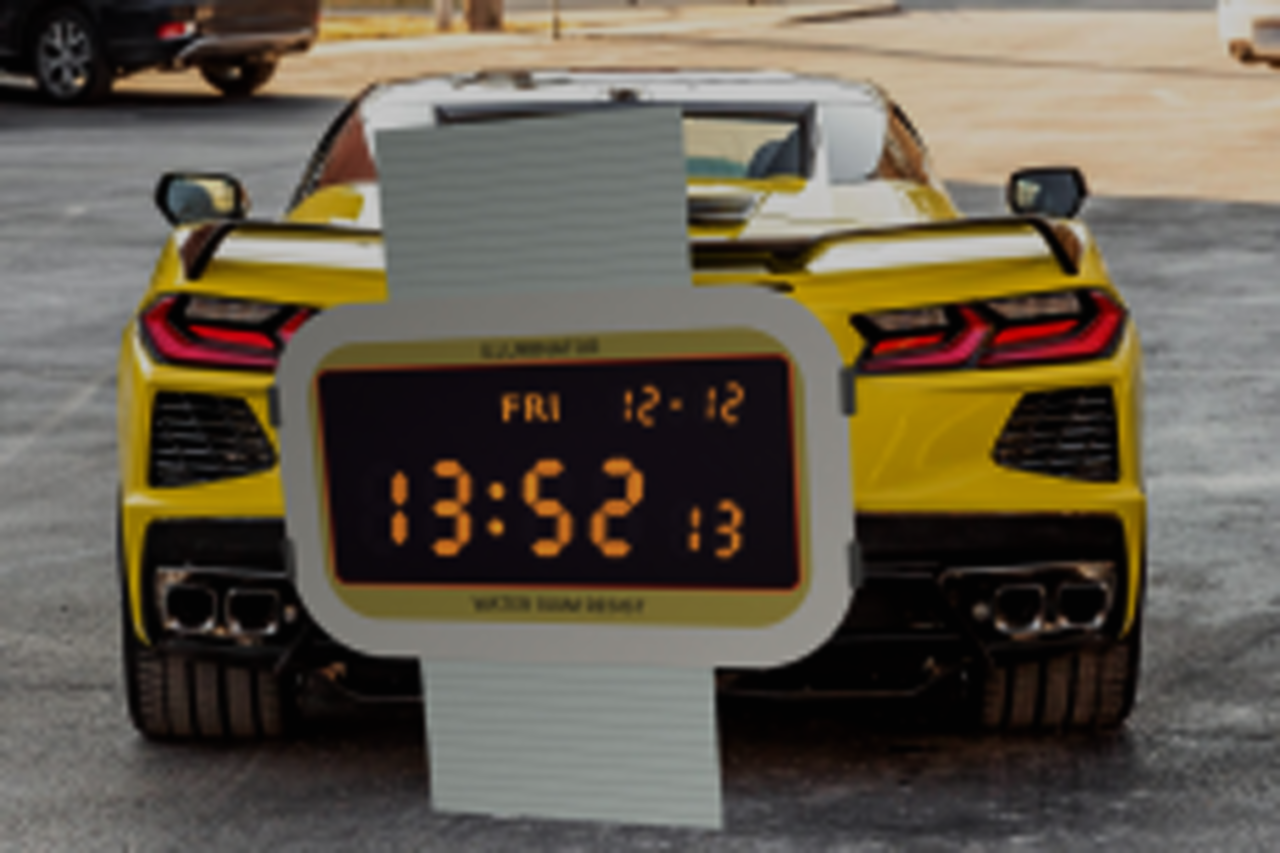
13,52,13
